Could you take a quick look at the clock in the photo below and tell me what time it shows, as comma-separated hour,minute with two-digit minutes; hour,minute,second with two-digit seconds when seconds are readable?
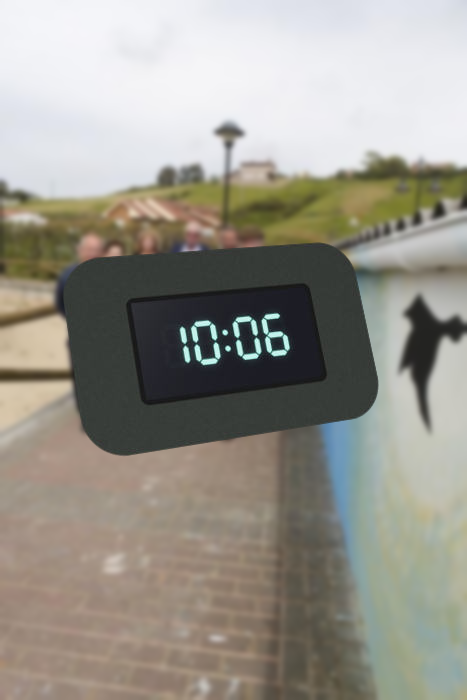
10,06
